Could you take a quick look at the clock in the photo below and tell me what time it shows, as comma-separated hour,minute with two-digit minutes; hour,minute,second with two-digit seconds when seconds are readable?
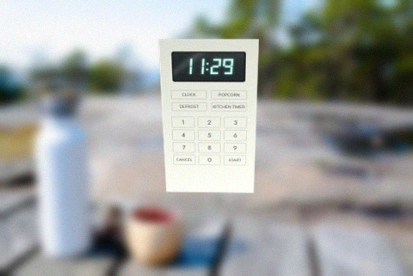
11,29
